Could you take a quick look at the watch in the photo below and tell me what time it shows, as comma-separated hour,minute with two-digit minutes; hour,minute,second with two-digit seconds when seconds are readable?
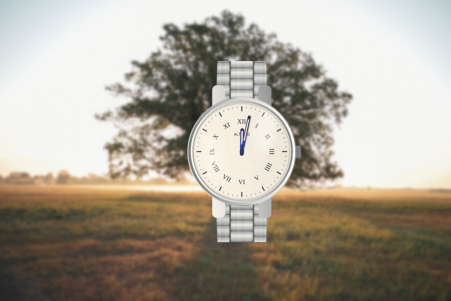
12,02
